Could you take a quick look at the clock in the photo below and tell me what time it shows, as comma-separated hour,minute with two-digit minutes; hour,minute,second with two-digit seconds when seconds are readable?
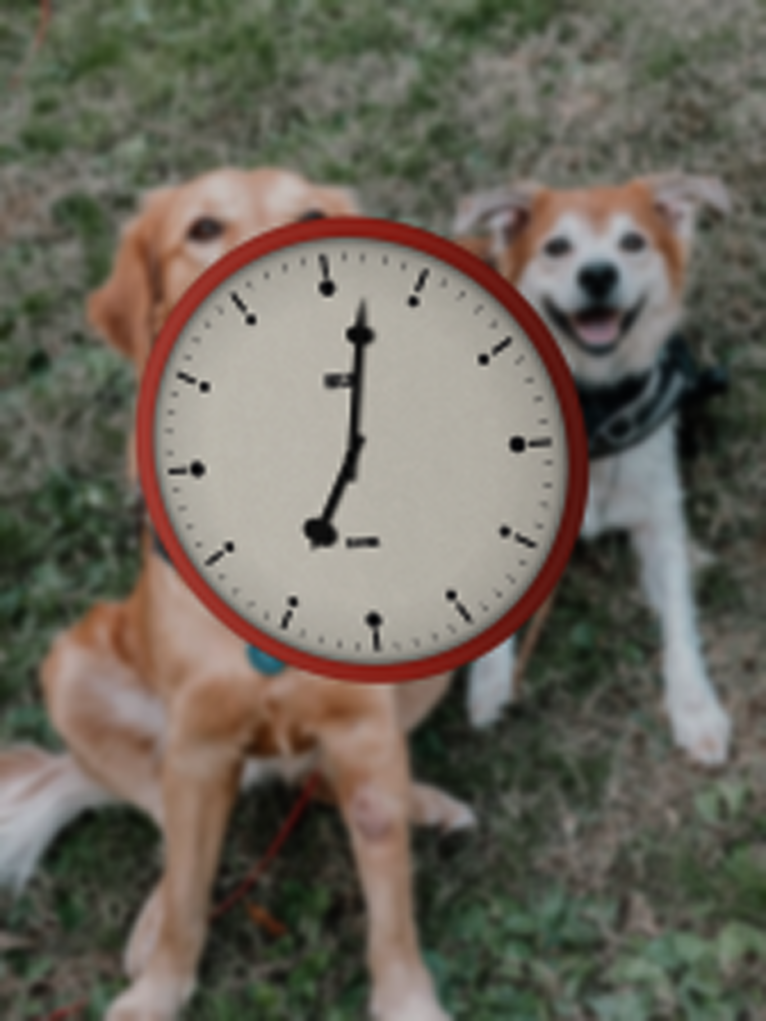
7,02
